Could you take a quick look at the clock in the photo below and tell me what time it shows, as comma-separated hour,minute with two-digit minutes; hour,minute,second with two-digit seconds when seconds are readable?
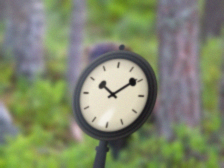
10,09
